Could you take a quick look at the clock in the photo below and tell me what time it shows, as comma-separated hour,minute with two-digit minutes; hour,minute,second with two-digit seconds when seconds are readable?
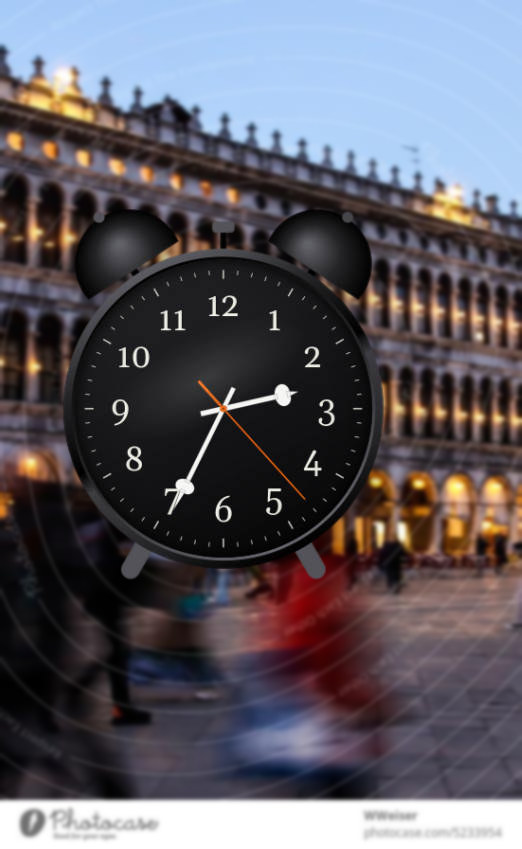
2,34,23
